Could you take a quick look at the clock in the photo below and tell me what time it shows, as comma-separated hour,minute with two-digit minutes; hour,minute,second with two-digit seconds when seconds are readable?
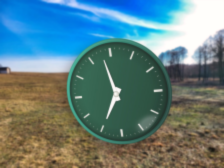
6,58
